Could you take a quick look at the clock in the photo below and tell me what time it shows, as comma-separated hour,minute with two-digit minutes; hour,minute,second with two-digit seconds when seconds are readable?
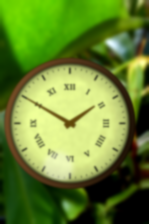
1,50
